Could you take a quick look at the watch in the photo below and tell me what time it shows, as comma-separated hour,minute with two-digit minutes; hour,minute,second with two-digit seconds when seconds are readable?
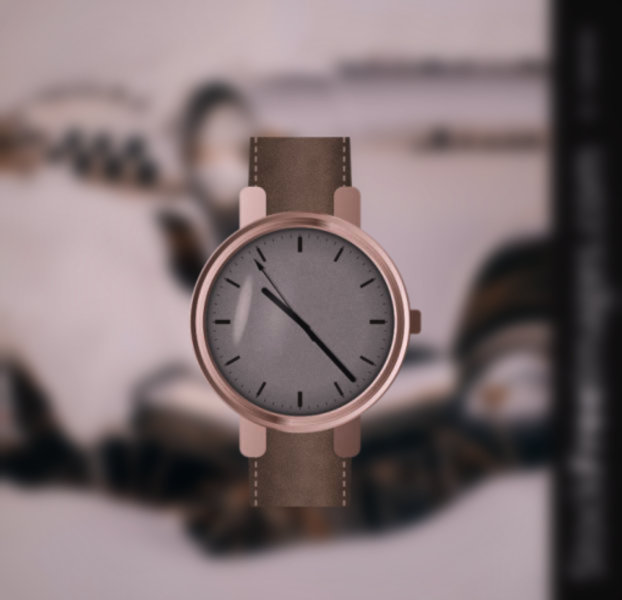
10,22,54
